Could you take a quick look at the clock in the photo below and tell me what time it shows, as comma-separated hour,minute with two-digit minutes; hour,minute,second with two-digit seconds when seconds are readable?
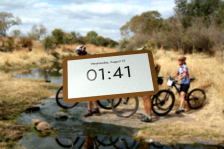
1,41
